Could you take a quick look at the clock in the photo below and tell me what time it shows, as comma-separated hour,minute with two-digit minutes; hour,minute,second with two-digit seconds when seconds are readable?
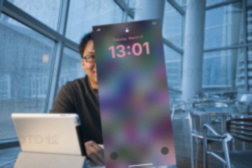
13,01
